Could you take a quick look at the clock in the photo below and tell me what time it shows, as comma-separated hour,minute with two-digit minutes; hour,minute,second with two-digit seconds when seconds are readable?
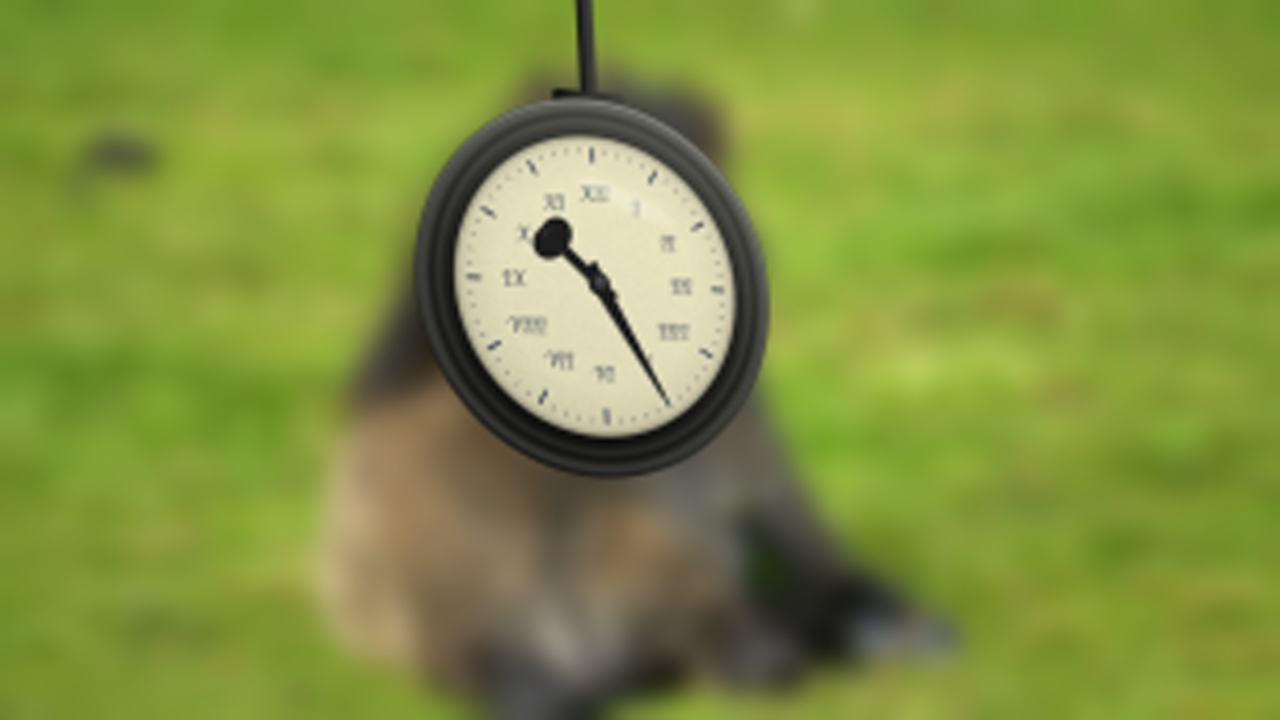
10,25
